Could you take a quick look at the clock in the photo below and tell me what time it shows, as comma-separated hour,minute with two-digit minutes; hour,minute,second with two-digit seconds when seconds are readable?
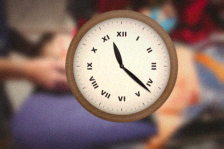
11,22
